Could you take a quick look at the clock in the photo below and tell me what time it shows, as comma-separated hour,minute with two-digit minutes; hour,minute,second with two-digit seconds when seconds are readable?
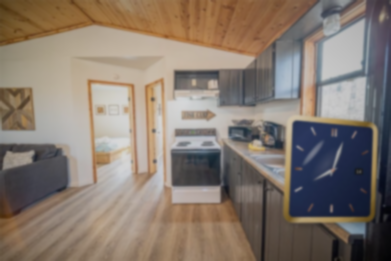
8,03
